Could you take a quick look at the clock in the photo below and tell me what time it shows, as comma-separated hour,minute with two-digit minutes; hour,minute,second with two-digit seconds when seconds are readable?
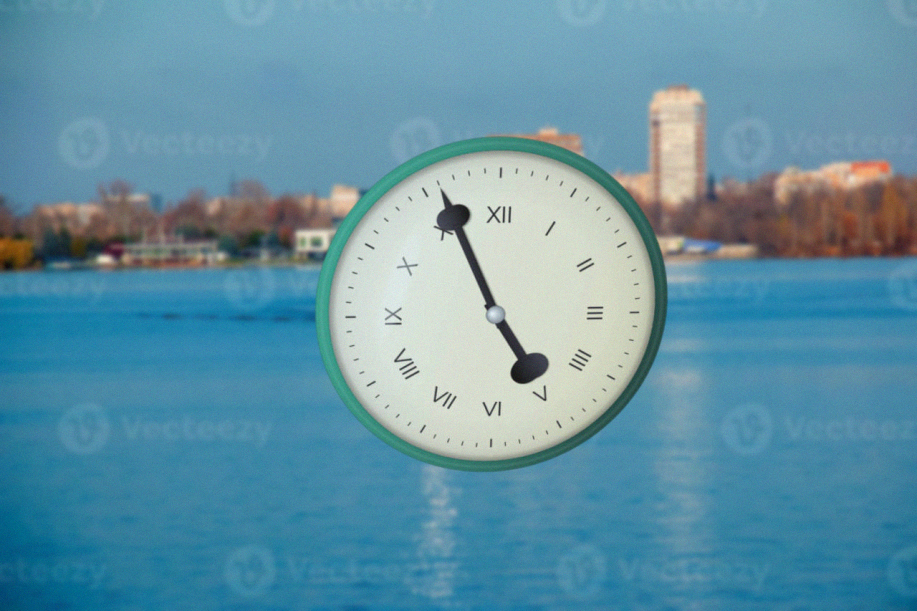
4,56
